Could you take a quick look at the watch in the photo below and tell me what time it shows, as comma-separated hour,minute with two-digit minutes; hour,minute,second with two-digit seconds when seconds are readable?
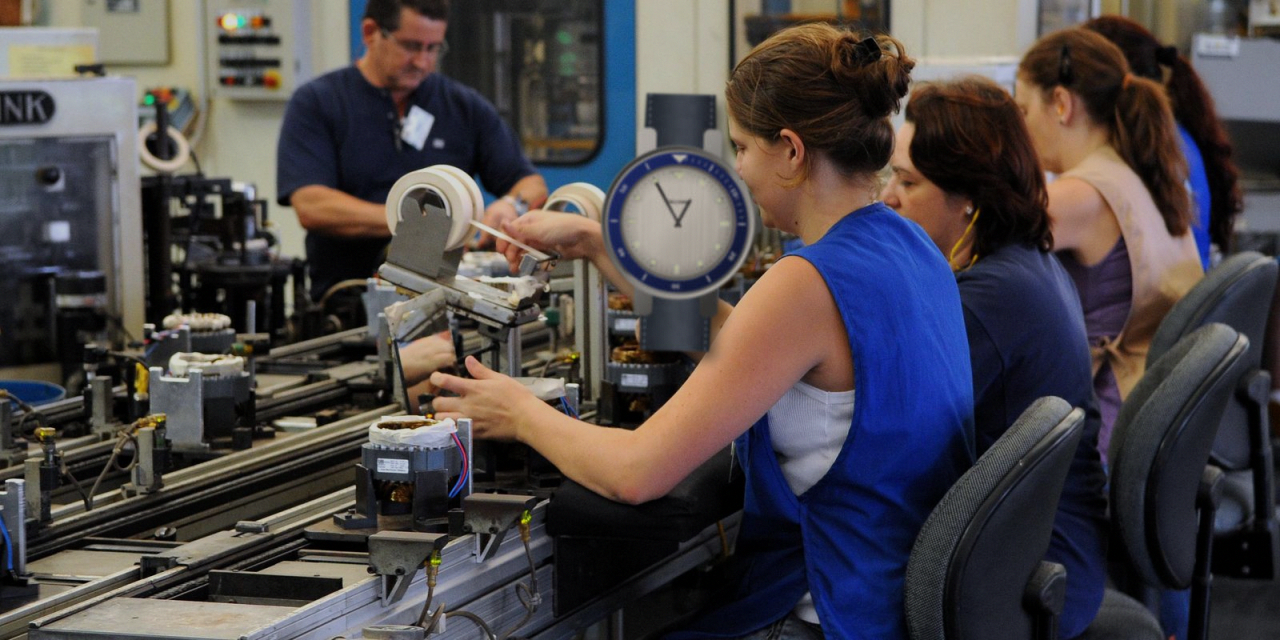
12,55
